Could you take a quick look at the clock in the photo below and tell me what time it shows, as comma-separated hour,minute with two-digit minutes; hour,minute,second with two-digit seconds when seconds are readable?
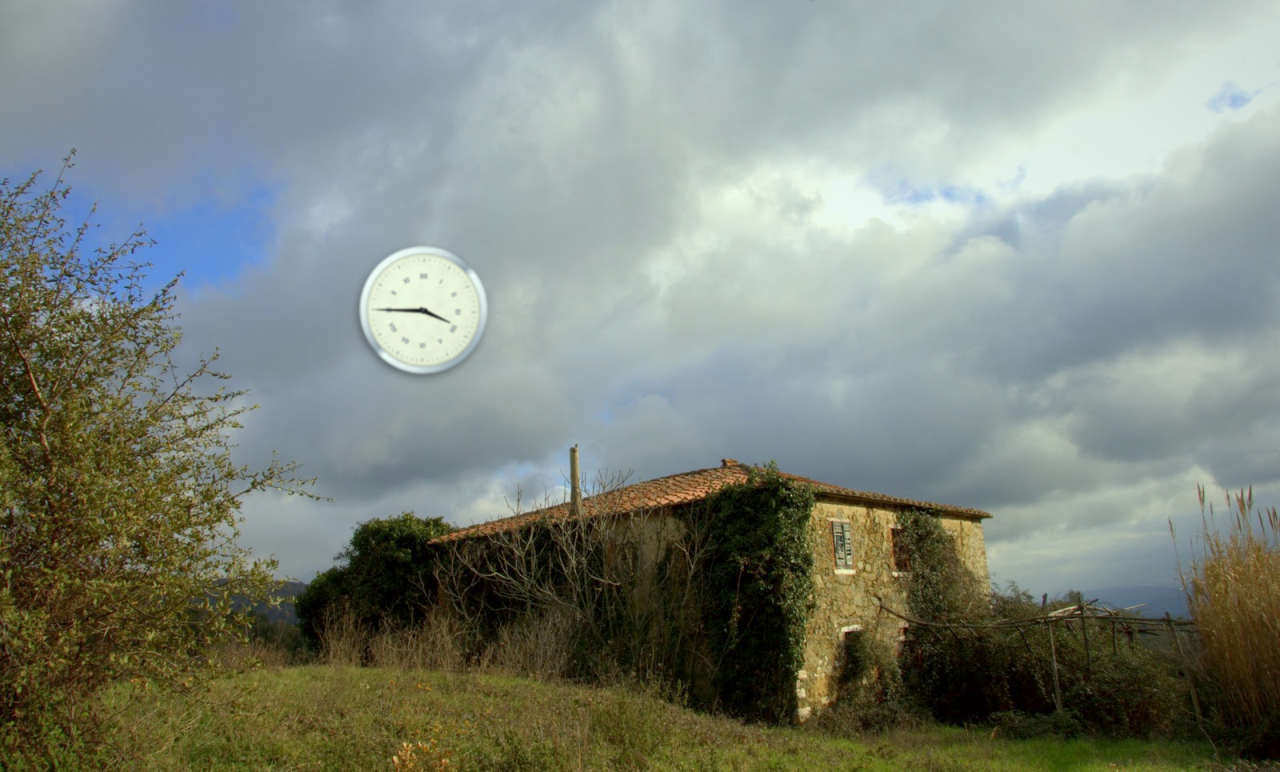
3,45
